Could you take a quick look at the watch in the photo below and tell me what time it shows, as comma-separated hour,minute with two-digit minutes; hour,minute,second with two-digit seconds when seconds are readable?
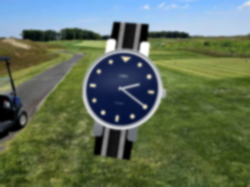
2,20
